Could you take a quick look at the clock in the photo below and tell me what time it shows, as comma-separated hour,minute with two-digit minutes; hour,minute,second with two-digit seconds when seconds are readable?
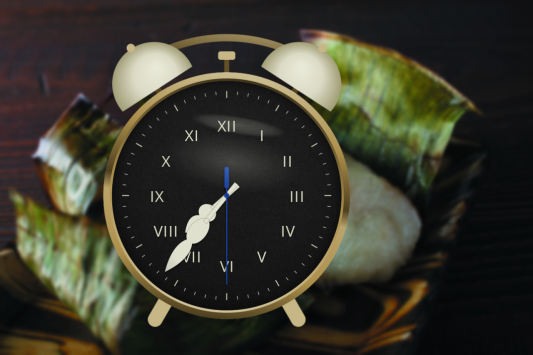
7,36,30
